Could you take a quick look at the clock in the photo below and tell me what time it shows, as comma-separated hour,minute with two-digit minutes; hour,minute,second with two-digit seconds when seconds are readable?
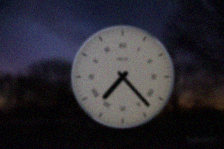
7,23
